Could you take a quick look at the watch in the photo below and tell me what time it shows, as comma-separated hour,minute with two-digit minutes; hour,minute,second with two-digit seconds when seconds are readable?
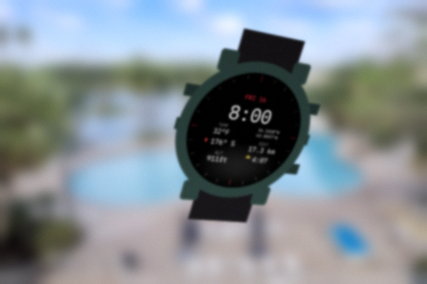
8,00
